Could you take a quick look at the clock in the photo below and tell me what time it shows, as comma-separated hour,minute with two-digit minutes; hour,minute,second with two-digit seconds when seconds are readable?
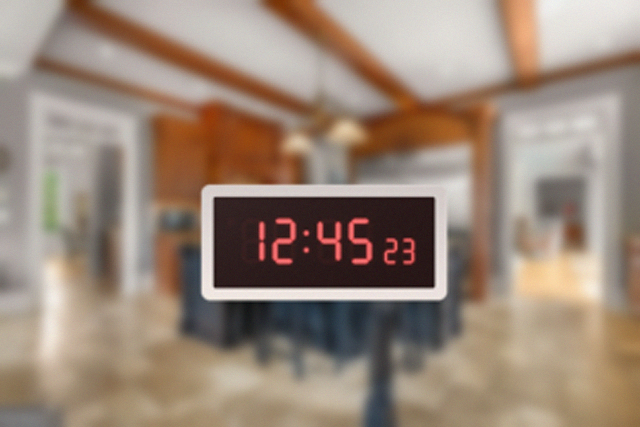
12,45,23
